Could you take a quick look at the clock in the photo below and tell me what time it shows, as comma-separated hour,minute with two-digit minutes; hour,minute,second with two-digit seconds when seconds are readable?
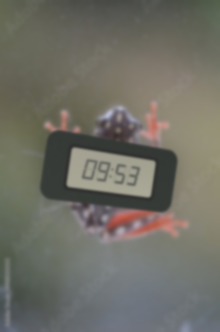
9,53
